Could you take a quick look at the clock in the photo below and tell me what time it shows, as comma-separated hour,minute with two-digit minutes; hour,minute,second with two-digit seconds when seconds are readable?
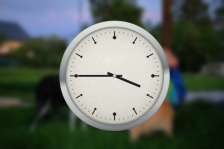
3,45
